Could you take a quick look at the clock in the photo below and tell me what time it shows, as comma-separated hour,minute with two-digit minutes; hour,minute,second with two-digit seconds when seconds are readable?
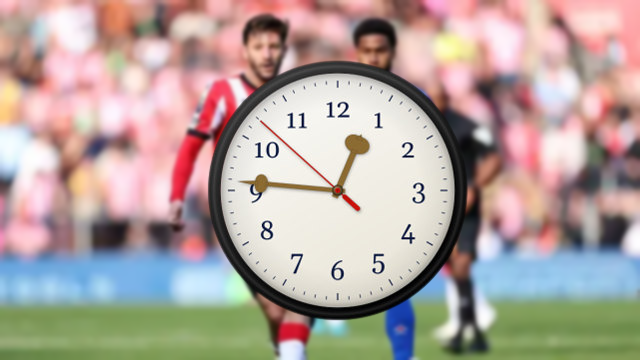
12,45,52
